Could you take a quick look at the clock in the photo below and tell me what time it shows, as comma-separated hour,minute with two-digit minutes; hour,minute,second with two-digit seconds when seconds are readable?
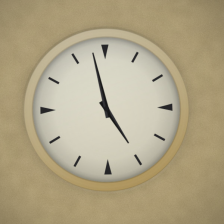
4,58
